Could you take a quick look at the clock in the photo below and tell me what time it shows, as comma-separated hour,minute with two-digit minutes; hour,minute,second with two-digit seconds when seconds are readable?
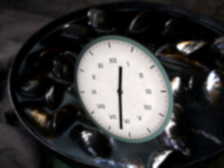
12,32
